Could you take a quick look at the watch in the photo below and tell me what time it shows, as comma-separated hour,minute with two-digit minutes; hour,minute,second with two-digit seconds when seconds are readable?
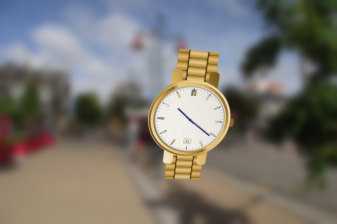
10,21
